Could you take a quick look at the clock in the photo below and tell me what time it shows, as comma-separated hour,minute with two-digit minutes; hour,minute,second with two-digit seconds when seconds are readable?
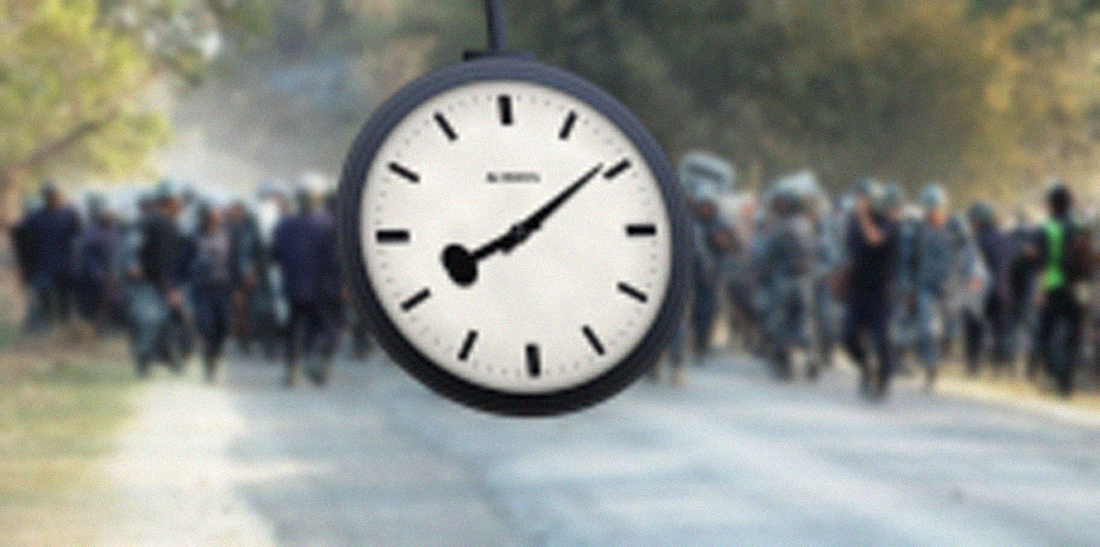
8,09
